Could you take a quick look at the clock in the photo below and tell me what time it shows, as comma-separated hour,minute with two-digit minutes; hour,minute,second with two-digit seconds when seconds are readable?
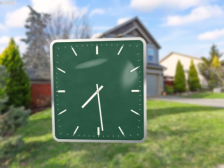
7,29
